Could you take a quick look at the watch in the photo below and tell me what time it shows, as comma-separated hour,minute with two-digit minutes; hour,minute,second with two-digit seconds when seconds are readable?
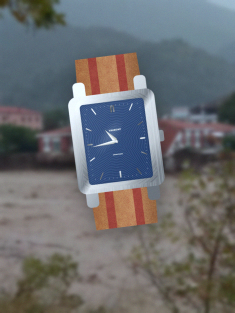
10,44
